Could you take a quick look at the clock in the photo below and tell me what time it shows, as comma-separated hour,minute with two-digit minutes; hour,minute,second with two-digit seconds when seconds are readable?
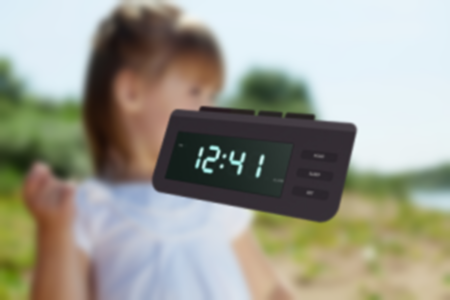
12,41
